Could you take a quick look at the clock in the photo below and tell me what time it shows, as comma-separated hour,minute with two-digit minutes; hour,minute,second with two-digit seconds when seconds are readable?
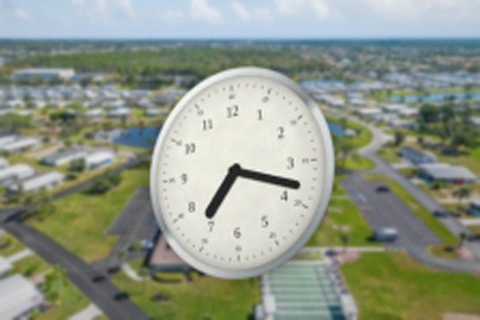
7,18
